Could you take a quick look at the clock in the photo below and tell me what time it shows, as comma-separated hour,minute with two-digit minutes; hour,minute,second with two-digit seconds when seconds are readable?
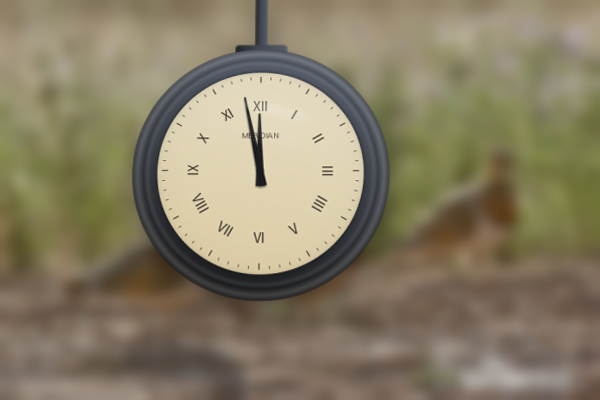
11,58
